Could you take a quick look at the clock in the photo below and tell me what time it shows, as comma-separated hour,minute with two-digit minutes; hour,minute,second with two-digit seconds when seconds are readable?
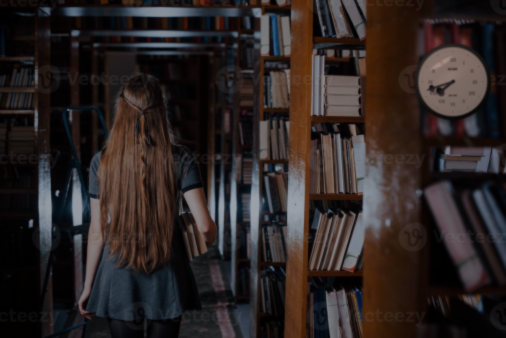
7,42
